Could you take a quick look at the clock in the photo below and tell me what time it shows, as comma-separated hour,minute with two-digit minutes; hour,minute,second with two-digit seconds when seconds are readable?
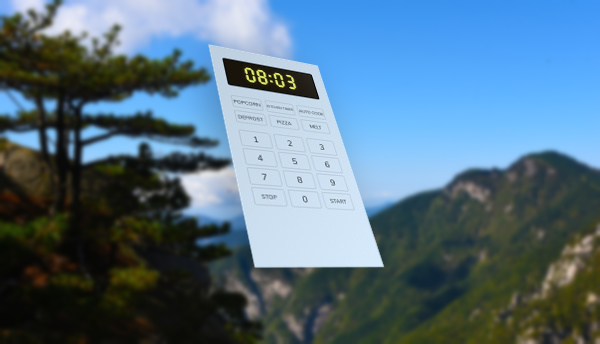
8,03
